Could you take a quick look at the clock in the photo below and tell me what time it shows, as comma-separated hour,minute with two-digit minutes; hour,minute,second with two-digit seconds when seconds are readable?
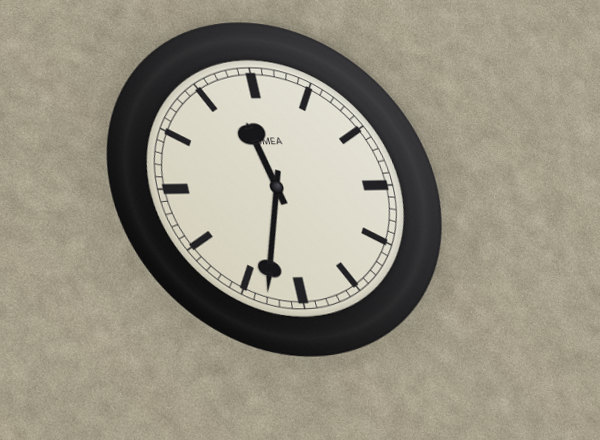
11,33
